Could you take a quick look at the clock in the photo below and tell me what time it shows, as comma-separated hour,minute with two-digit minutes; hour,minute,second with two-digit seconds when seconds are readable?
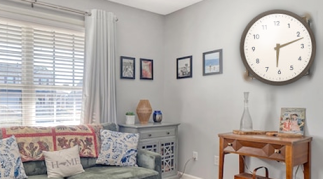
6,12
